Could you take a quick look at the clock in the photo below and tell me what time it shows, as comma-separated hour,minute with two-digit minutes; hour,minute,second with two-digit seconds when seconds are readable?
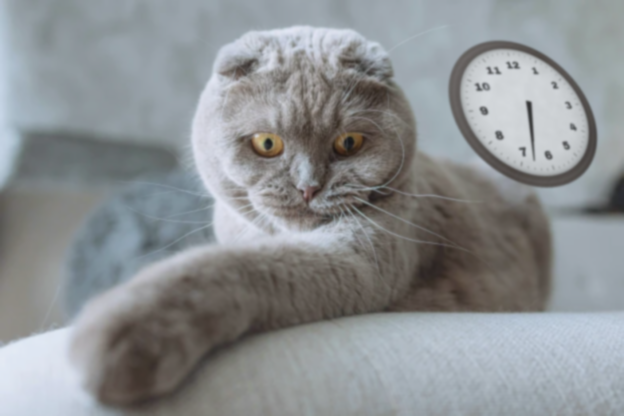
6,33
